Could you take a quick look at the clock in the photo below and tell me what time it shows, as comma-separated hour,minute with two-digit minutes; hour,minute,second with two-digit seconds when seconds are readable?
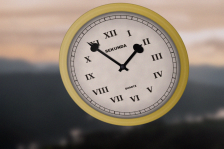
1,54
